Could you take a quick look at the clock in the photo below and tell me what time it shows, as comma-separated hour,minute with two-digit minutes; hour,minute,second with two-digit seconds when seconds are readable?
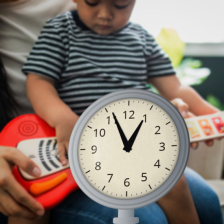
12,56
